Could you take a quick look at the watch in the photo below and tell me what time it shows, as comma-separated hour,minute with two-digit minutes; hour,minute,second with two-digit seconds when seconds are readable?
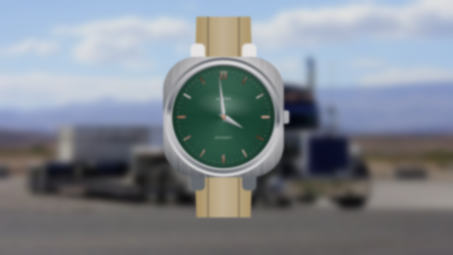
3,59
